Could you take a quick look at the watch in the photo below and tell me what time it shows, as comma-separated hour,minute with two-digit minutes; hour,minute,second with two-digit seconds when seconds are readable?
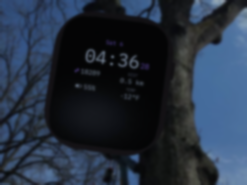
4,36
